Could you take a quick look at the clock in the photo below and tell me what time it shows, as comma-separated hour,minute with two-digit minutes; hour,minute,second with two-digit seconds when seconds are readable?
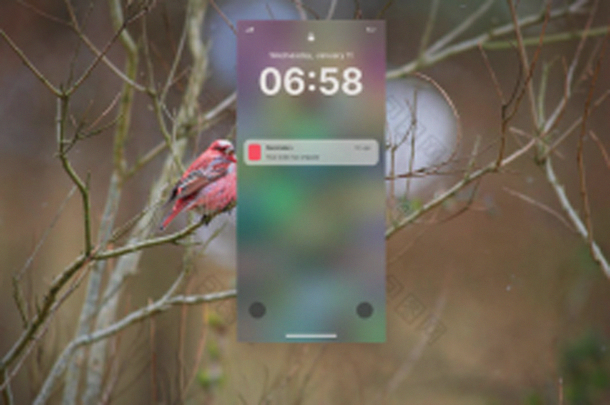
6,58
